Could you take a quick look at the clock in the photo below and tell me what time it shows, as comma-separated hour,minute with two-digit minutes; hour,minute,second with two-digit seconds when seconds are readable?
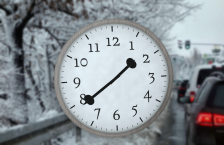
1,39
